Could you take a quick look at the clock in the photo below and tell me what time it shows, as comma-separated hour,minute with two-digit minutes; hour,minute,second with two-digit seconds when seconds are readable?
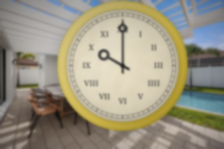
10,00
